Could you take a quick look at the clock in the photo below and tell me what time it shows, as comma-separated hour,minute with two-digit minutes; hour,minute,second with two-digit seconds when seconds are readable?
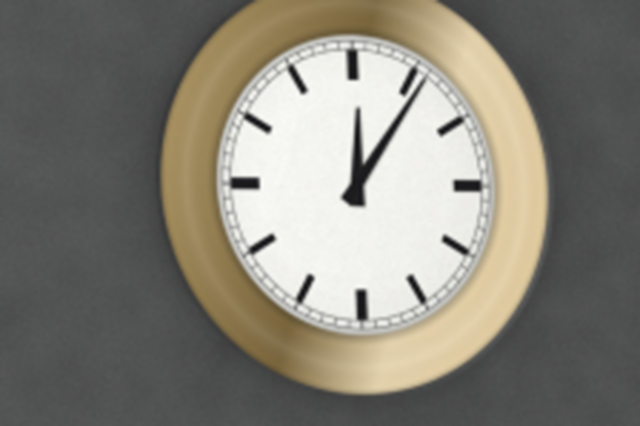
12,06
